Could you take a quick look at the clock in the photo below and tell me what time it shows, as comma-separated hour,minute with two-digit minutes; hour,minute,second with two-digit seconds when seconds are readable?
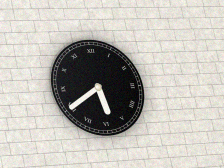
5,40
